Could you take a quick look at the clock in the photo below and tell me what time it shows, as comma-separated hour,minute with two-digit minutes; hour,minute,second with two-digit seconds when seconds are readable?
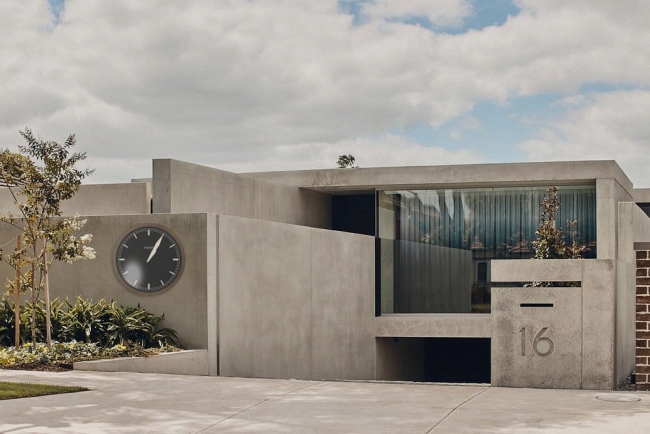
1,05
